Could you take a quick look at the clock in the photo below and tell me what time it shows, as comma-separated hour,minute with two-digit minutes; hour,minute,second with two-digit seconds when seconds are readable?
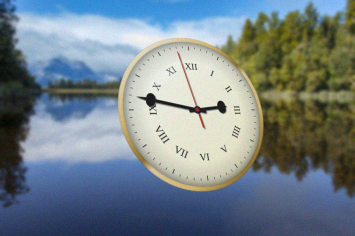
2,46,58
